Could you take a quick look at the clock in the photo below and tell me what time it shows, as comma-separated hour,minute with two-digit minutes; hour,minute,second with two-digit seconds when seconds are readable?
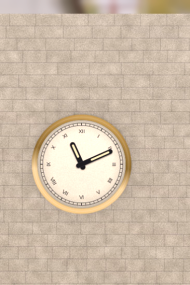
11,11
